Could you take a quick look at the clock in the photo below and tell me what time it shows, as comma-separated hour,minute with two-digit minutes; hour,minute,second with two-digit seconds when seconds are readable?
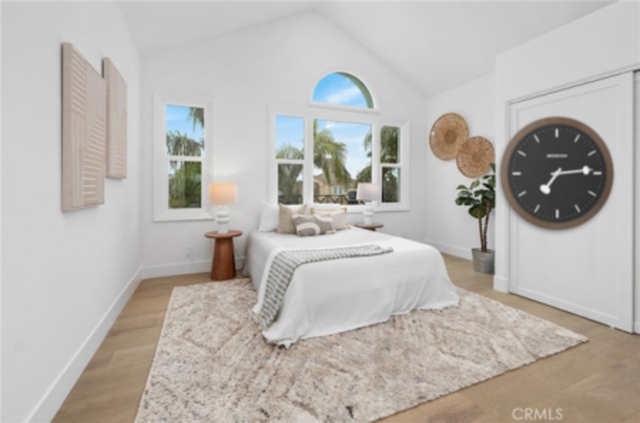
7,14
